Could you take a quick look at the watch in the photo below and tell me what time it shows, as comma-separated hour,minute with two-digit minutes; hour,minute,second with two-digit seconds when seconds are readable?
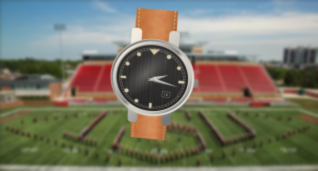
2,17
